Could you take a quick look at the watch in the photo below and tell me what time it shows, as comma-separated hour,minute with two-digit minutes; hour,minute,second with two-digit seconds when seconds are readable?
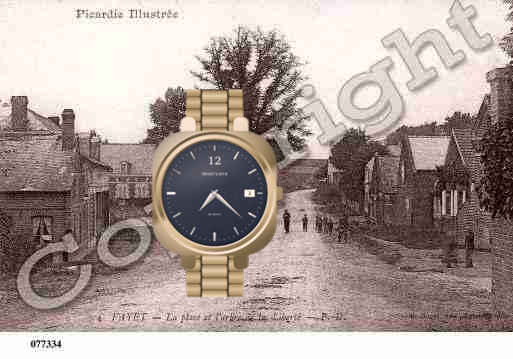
7,22
